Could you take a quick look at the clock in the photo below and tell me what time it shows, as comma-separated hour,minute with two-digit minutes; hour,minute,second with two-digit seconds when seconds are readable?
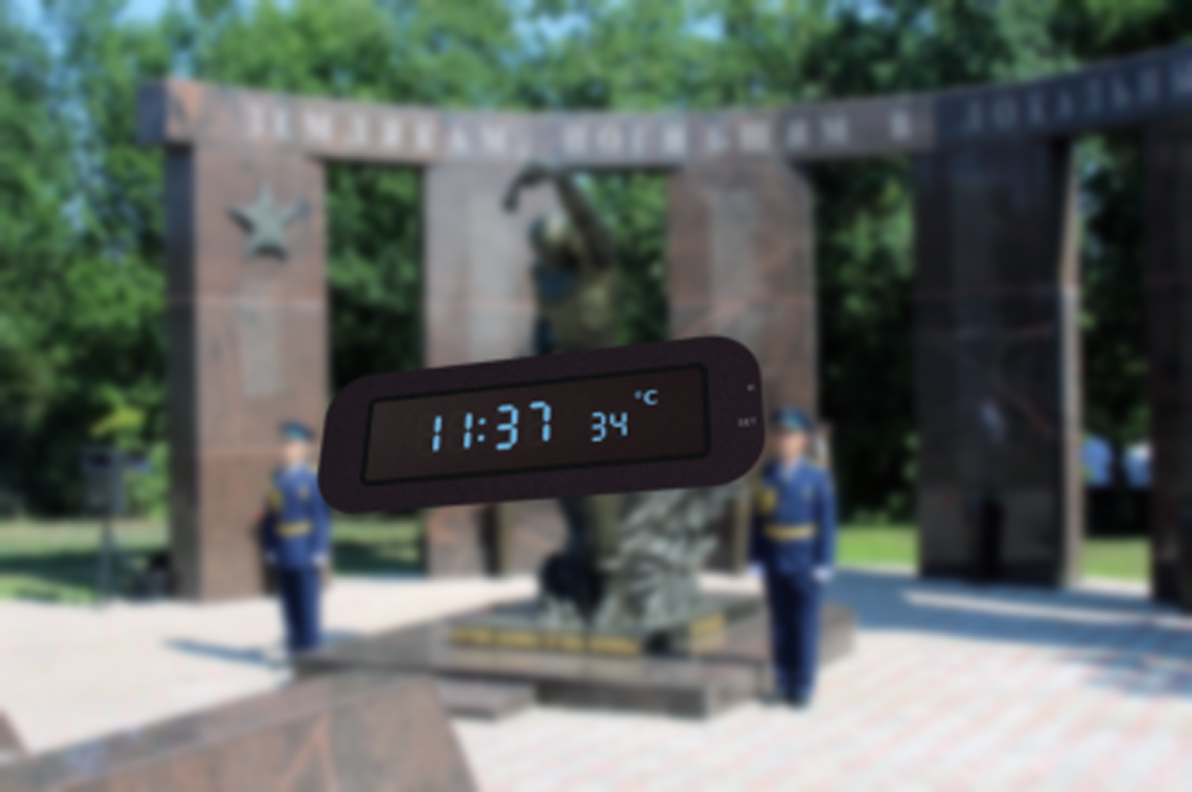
11,37
